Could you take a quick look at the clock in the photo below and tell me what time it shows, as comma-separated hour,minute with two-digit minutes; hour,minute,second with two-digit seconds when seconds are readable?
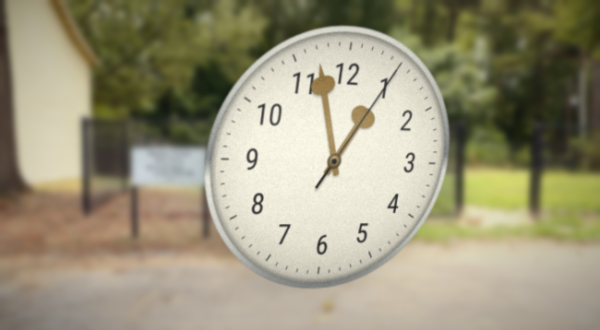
12,57,05
